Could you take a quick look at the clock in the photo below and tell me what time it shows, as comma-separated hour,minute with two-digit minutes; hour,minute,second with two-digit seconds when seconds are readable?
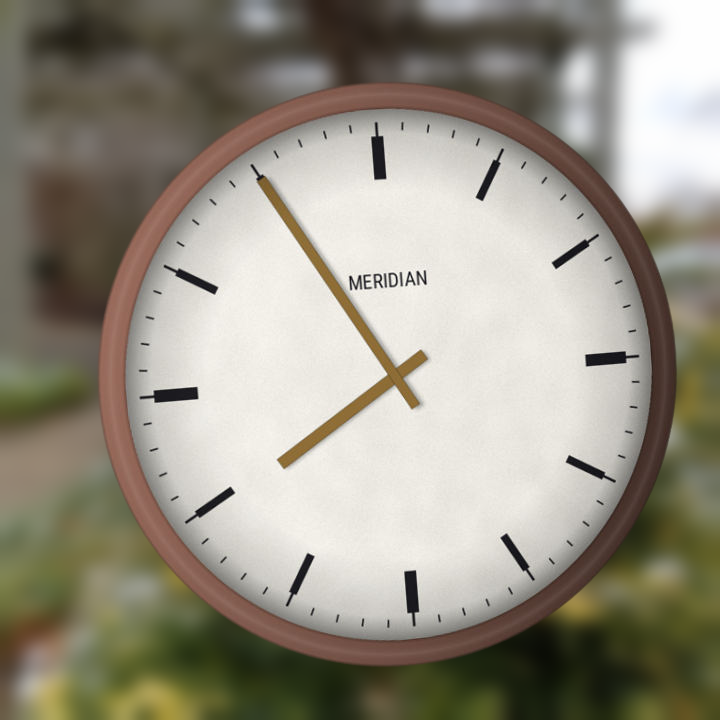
7,55
